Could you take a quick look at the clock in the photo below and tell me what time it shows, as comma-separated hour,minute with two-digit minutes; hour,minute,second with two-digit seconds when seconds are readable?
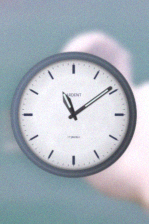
11,09
